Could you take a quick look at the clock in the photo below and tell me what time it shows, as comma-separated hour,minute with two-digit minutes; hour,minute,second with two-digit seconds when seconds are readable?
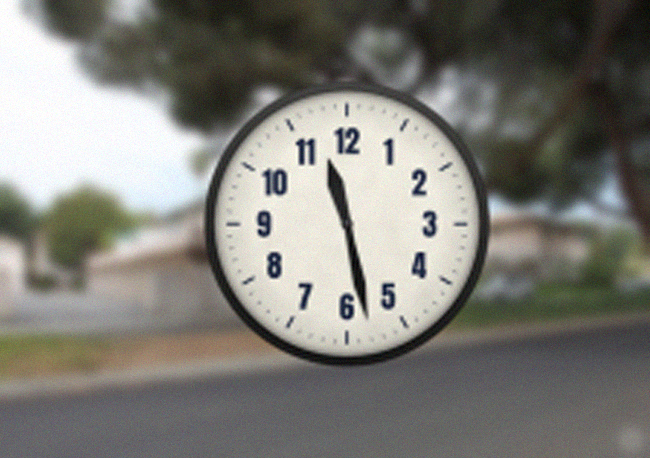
11,28
